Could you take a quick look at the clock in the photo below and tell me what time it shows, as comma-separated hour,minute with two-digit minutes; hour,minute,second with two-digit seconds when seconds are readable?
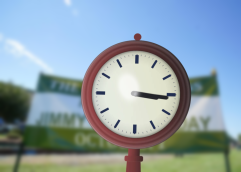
3,16
